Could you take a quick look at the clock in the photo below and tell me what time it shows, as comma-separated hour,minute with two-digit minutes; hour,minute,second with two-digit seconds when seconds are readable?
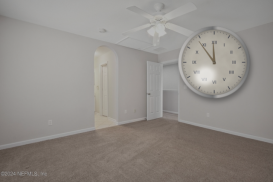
11,54
